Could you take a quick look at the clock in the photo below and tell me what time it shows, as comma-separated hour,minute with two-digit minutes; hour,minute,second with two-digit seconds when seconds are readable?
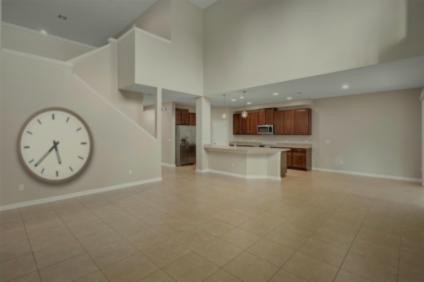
5,38
